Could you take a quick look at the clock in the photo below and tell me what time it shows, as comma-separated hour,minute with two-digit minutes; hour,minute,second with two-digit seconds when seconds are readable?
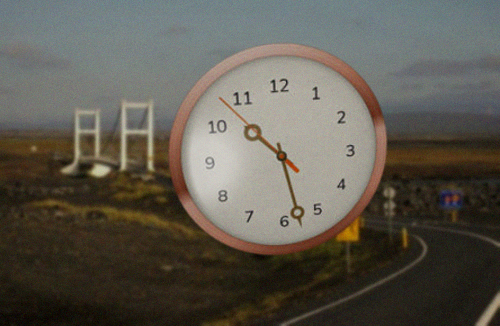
10,27,53
